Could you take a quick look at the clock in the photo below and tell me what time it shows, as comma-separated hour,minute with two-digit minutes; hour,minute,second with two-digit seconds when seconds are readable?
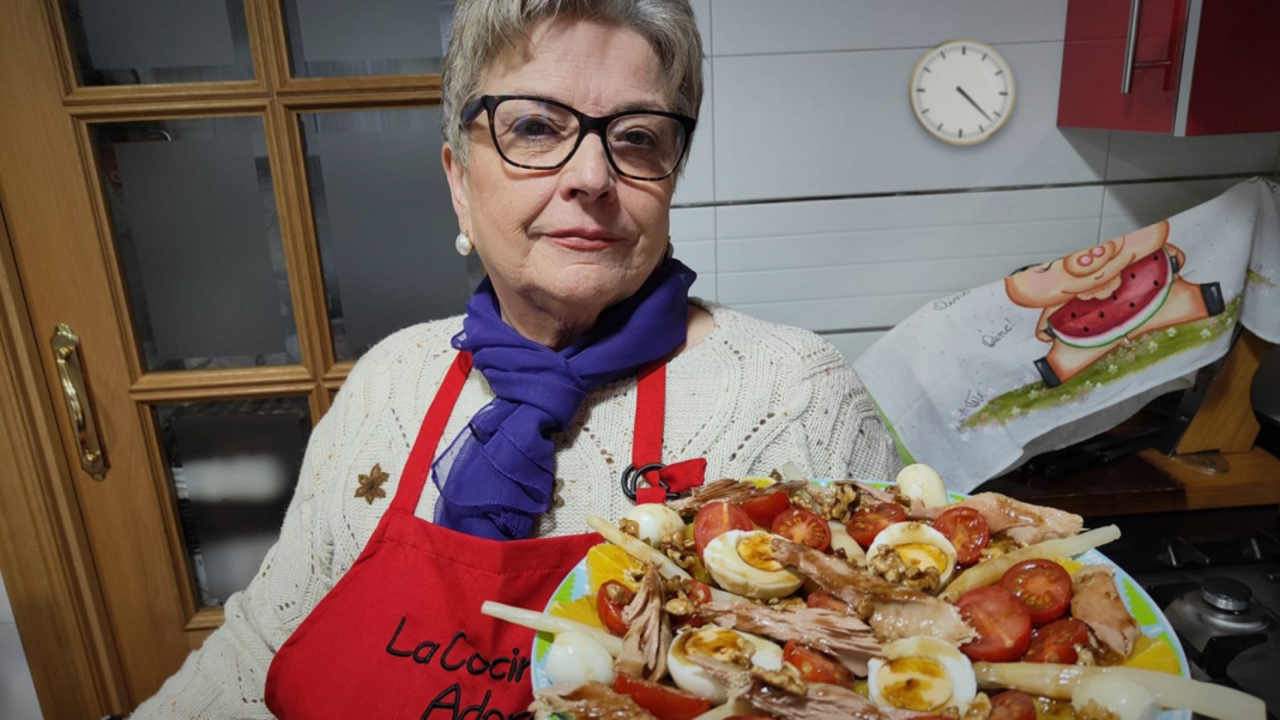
4,22
